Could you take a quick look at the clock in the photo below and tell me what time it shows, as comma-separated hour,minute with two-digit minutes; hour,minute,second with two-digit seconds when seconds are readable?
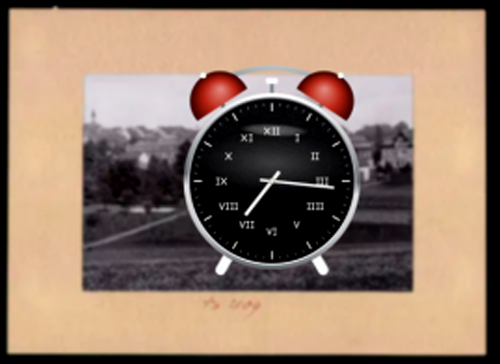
7,16
